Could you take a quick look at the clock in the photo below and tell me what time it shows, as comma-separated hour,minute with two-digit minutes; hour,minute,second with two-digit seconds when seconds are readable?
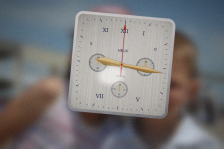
9,16
